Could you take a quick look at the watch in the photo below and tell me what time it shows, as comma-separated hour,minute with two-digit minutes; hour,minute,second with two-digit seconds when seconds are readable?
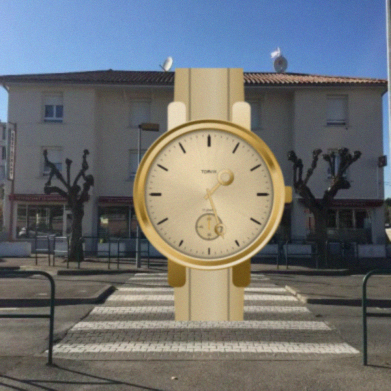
1,27
